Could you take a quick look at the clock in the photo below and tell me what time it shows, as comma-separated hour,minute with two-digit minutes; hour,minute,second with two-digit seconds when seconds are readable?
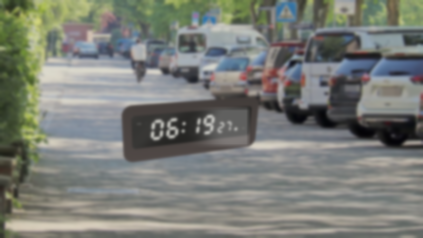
6,19
